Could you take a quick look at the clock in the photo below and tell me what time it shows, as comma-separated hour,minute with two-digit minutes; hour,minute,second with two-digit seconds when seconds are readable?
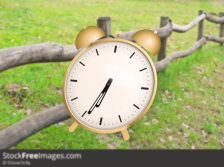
6,34
